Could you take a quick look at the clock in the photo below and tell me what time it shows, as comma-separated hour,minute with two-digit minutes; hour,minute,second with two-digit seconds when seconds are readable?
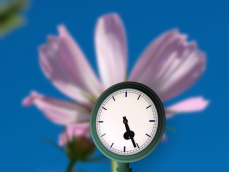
5,26
